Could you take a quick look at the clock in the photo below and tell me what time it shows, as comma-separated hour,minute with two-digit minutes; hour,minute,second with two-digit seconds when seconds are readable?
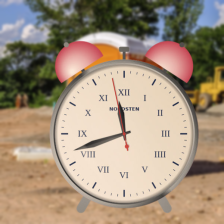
11,41,58
